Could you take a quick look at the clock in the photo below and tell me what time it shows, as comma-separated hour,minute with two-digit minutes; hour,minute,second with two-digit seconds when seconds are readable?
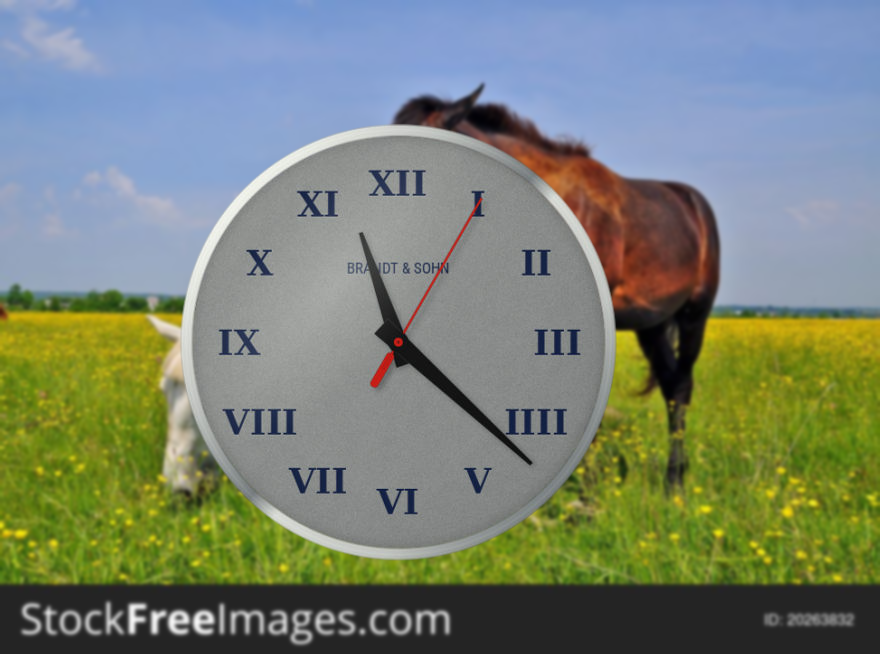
11,22,05
